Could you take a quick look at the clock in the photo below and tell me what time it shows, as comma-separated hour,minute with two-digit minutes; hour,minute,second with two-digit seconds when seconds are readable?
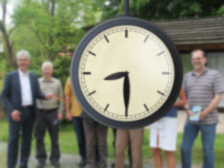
8,30
